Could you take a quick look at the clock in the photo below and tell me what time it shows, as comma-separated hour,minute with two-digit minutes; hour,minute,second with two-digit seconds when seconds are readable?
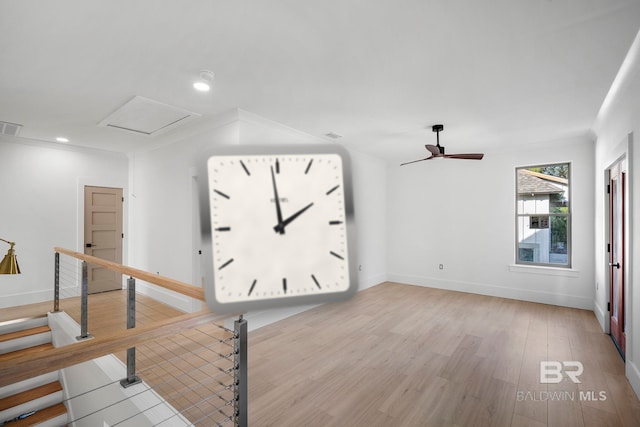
1,59
